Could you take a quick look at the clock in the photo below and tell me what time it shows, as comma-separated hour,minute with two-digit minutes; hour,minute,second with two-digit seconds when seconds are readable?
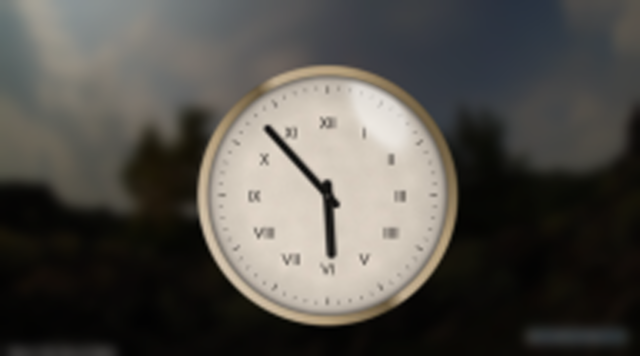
5,53
